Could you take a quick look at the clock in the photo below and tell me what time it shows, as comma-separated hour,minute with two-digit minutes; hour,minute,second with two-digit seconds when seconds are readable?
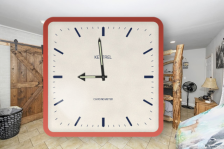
8,59
